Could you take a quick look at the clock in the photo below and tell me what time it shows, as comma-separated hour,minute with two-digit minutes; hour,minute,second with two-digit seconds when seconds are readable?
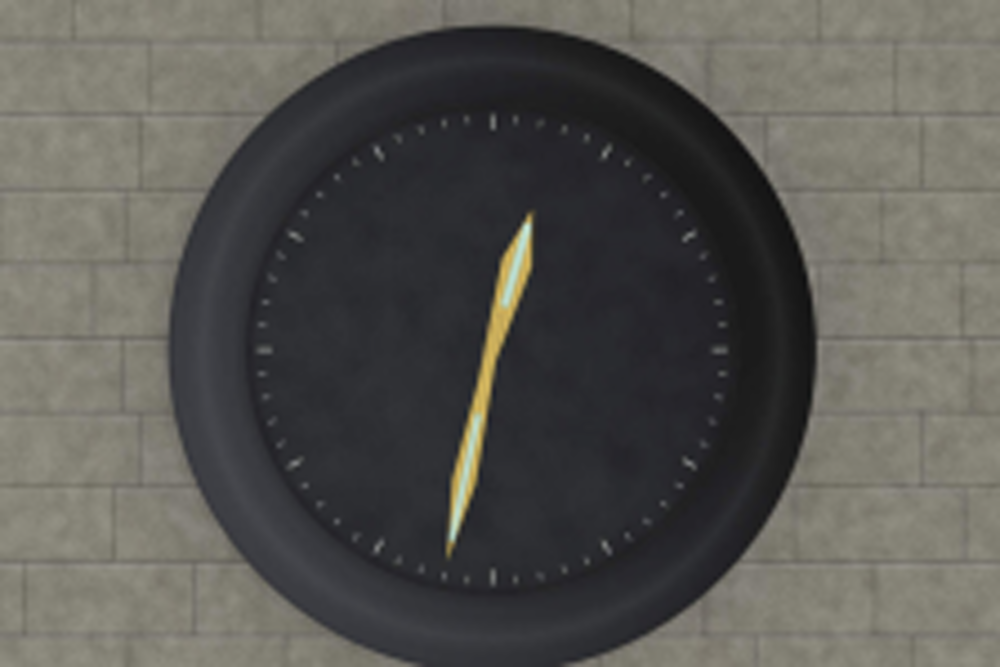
12,32
